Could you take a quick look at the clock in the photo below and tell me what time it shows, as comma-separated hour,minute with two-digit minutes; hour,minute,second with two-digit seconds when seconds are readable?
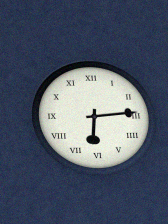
6,14
